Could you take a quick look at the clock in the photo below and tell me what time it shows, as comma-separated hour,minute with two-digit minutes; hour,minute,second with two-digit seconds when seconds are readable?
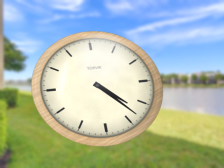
4,23
